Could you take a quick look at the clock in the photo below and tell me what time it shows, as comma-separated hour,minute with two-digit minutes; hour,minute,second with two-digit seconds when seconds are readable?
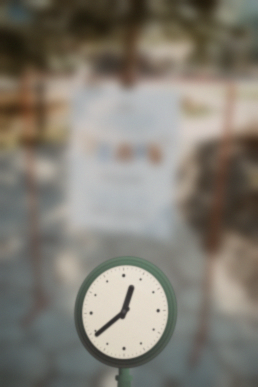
12,39
